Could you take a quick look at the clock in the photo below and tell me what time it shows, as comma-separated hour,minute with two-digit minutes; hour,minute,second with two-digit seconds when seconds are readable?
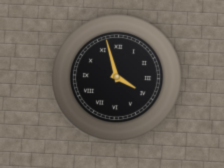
3,57
